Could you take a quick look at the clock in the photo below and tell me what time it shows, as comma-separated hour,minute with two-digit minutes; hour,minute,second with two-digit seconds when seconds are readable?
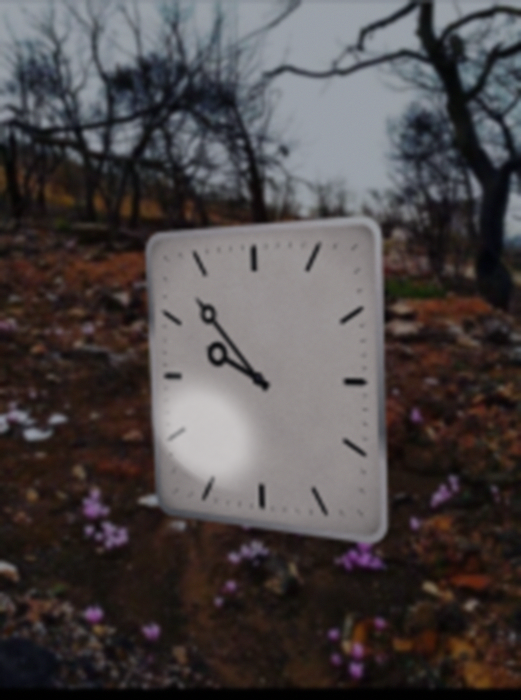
9,53
